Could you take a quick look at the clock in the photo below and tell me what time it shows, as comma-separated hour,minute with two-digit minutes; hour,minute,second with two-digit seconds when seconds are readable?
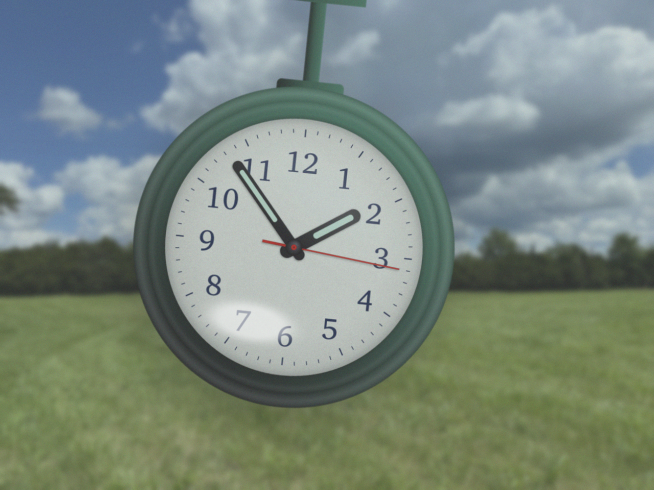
1,53,16
